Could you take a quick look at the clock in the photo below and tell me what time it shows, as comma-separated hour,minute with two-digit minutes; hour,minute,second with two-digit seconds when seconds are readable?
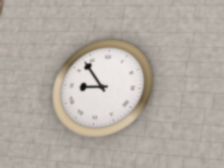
8,53
